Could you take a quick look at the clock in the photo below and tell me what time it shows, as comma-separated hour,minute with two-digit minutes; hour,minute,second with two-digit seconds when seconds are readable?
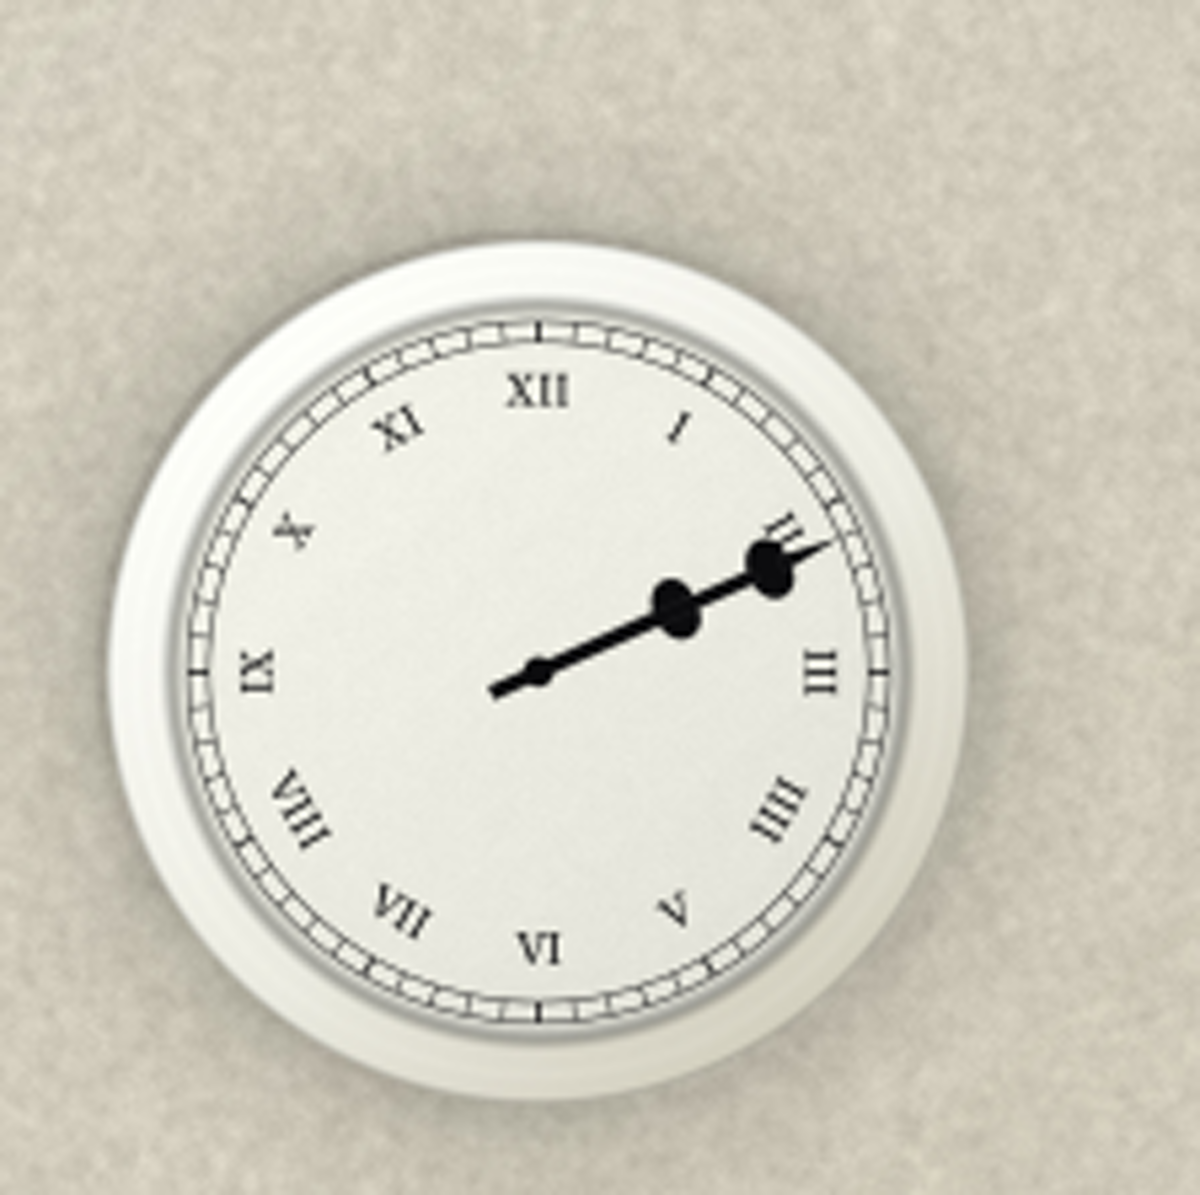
2,11
